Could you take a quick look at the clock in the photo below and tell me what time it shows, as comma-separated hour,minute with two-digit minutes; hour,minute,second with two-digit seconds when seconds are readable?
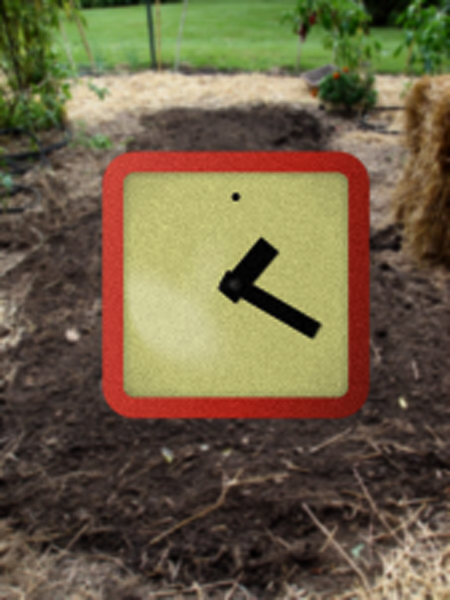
1,20
